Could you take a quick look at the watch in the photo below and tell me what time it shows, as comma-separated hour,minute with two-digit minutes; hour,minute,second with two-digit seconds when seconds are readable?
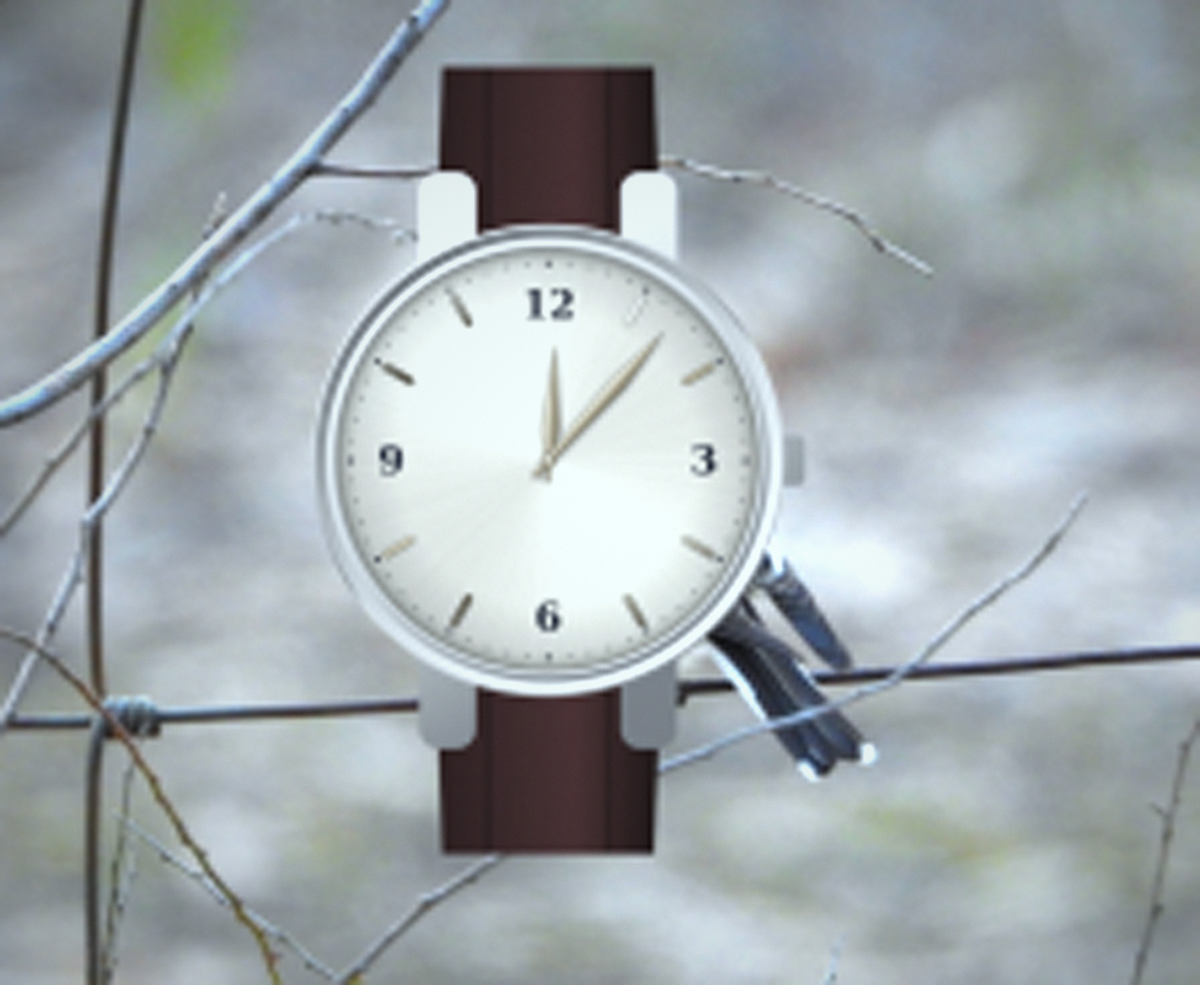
12,07
